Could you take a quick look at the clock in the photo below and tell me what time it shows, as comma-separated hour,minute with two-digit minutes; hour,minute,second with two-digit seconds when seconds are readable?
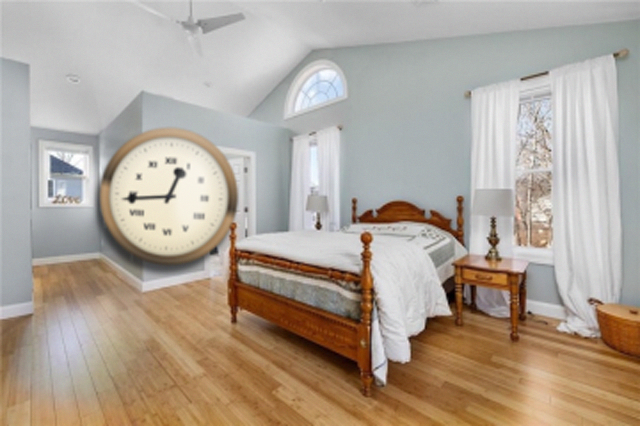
12,44
